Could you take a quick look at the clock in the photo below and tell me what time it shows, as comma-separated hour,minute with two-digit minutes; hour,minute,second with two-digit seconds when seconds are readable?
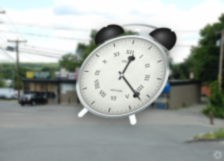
12,22
